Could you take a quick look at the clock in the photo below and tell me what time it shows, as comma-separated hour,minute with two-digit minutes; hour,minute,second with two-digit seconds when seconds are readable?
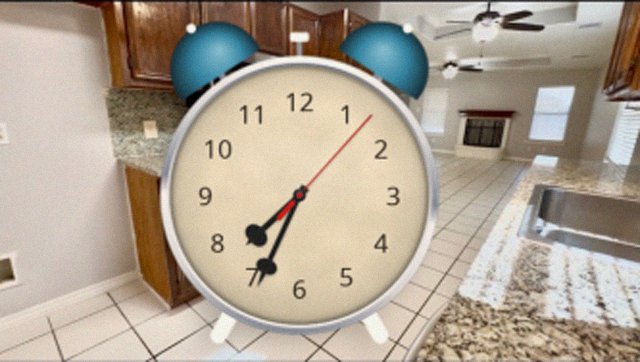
7,34,07
